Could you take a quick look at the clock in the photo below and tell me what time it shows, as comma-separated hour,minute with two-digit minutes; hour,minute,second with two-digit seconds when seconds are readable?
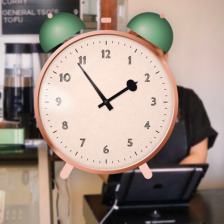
1,54
